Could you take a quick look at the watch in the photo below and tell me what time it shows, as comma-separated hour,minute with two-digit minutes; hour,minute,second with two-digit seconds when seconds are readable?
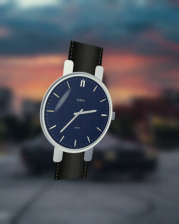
2,37
